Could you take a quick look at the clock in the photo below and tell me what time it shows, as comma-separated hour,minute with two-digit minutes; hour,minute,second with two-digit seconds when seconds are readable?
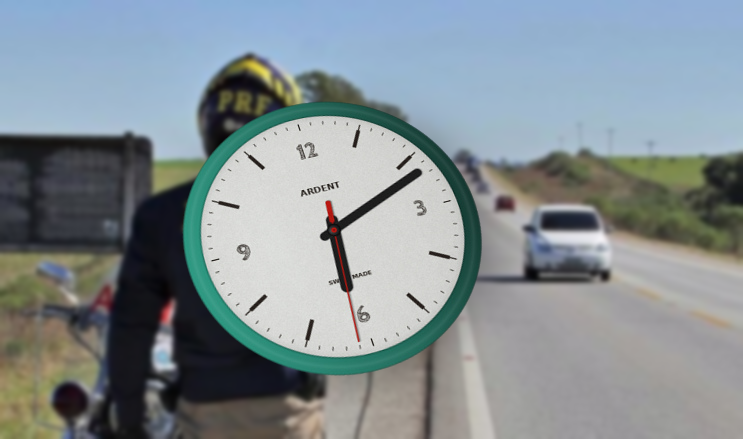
6,11,31
